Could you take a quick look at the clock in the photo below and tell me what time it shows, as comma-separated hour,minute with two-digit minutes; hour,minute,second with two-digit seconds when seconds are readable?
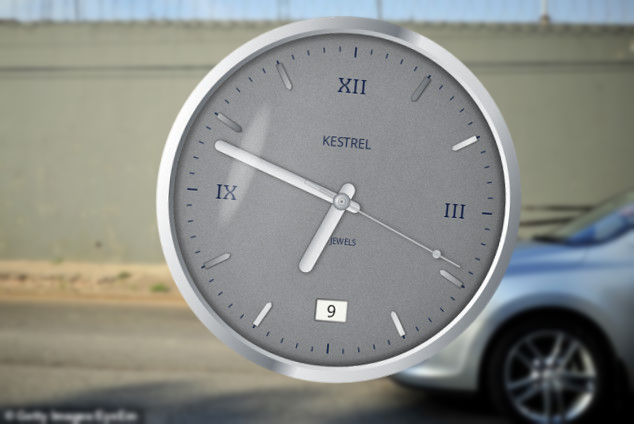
6,48,19
